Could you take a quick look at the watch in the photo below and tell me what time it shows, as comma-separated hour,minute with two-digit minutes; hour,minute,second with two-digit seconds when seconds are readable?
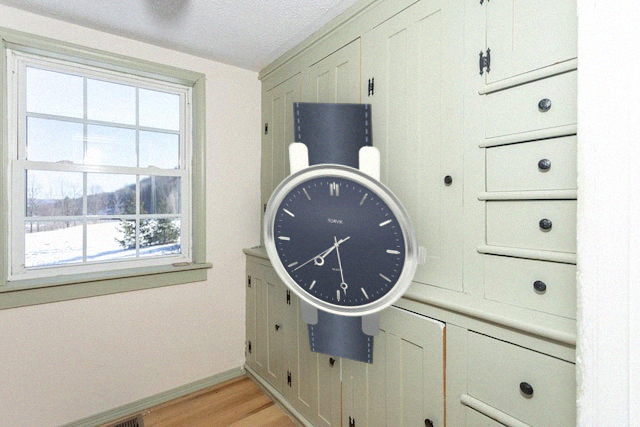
7,28,39
